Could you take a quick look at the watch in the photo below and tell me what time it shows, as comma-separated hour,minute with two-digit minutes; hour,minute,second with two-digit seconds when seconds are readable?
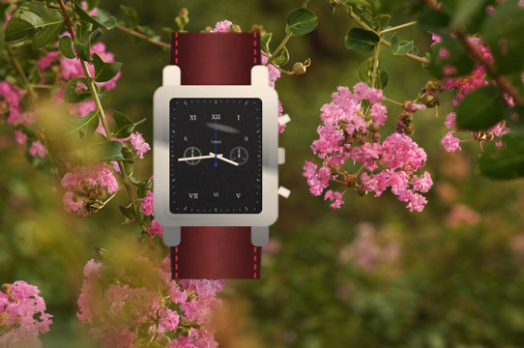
3,44
